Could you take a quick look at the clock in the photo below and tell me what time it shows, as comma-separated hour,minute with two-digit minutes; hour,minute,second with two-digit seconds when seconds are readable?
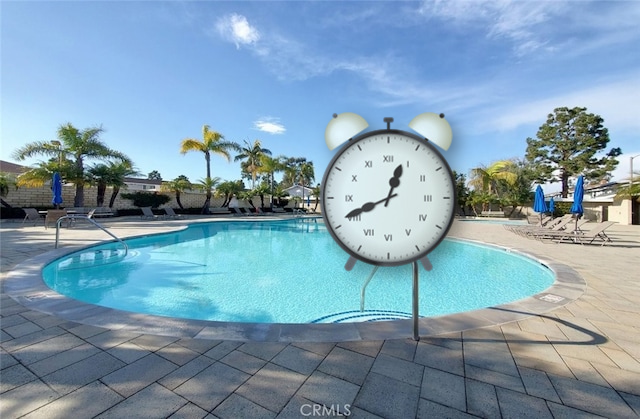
12,41
